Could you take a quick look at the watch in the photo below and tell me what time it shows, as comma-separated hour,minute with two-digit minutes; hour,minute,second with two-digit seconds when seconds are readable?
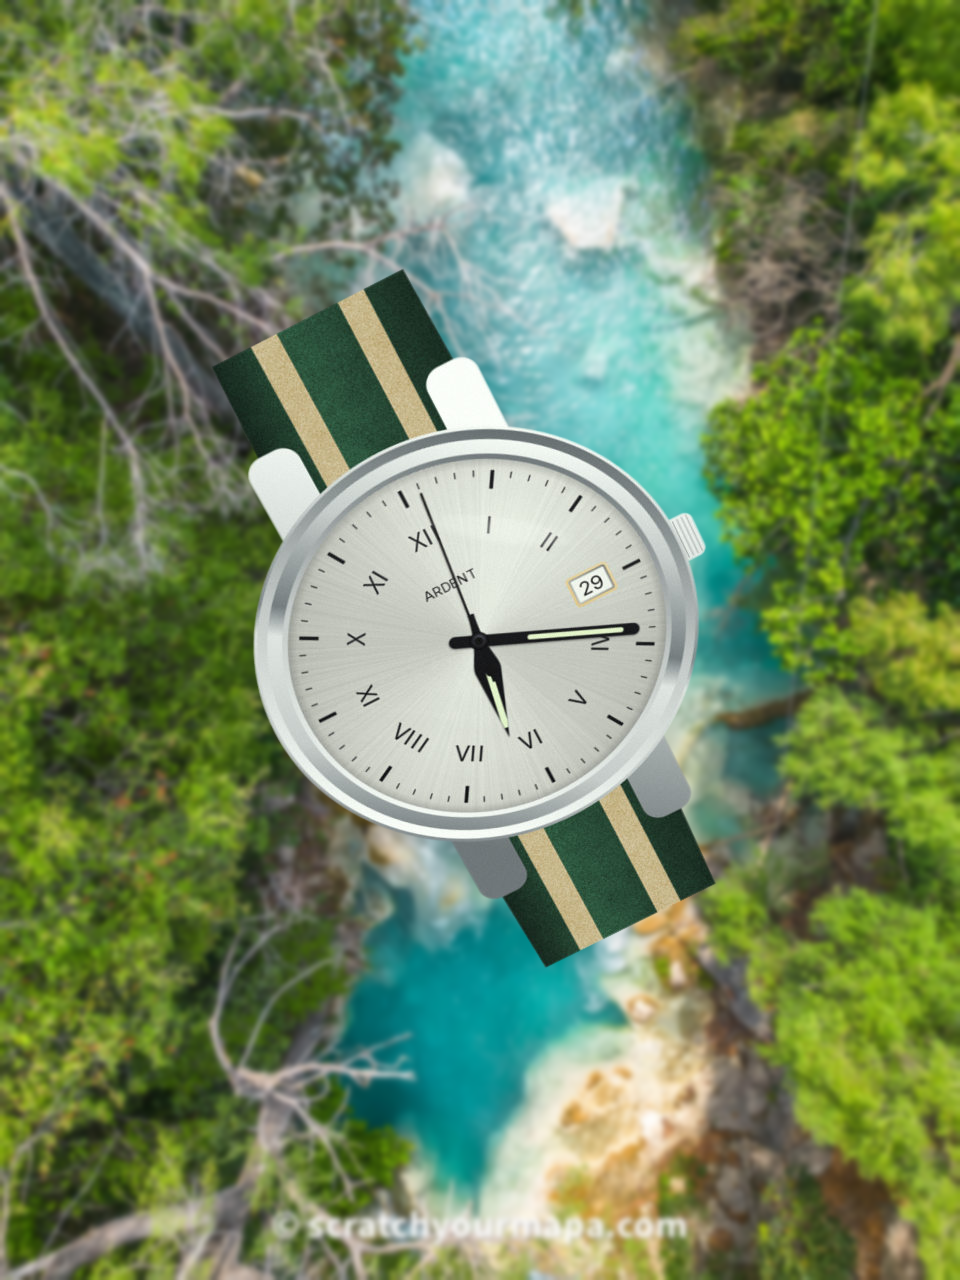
6,19,01
